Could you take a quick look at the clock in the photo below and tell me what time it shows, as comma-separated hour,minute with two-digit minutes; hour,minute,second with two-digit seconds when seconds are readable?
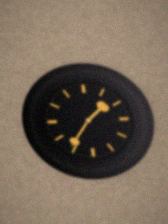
1,36
